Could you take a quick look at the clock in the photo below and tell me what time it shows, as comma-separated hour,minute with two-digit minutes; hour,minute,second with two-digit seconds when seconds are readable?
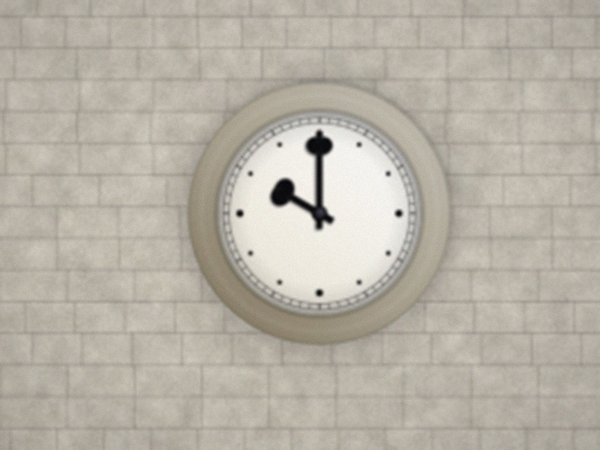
10,00
